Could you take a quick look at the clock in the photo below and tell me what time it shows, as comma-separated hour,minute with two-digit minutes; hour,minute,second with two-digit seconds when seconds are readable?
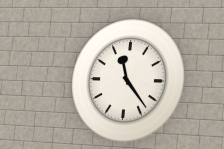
11,23
